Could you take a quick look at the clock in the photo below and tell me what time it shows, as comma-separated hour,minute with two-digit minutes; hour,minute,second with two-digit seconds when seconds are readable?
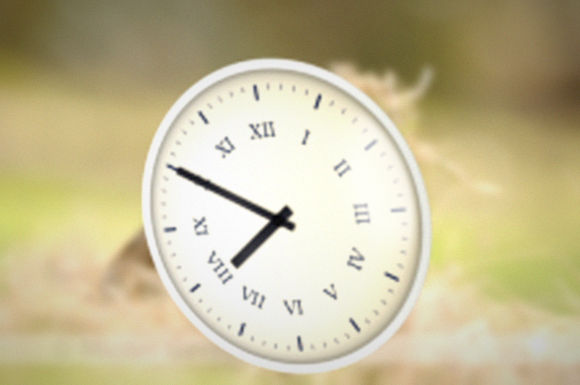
7,50
